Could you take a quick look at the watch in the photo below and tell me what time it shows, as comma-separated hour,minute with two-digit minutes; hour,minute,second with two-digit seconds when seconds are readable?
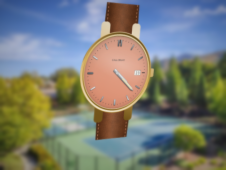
4,22
